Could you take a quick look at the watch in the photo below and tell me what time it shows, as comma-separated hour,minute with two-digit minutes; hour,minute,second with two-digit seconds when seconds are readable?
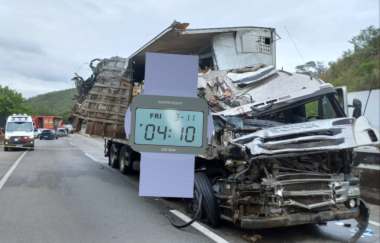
4,10
